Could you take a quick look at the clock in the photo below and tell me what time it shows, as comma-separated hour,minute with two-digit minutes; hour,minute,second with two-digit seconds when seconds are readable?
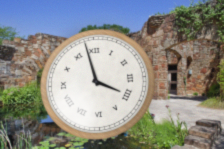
3,58
